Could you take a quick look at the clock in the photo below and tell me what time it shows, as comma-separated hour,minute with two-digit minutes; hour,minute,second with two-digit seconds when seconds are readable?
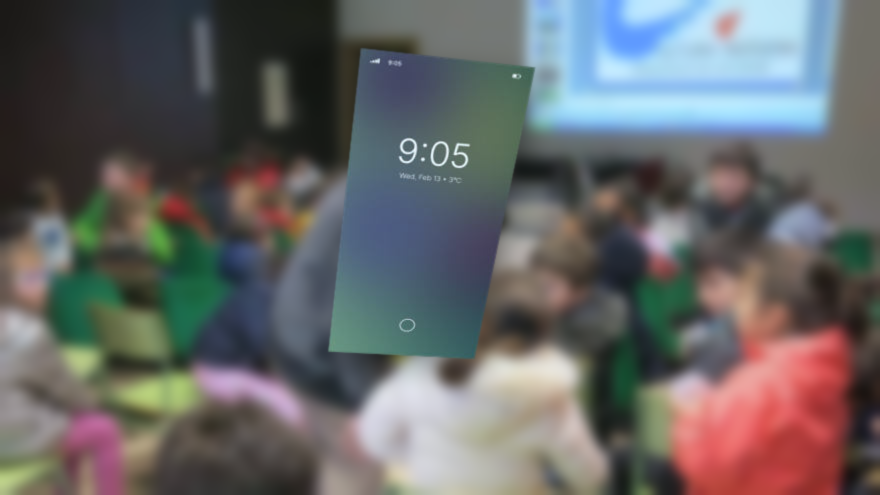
9,05
